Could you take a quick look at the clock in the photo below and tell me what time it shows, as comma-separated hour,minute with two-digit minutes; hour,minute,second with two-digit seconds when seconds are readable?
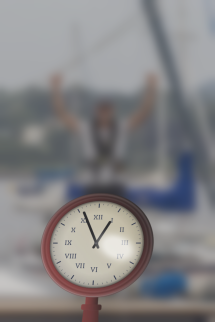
12,56
